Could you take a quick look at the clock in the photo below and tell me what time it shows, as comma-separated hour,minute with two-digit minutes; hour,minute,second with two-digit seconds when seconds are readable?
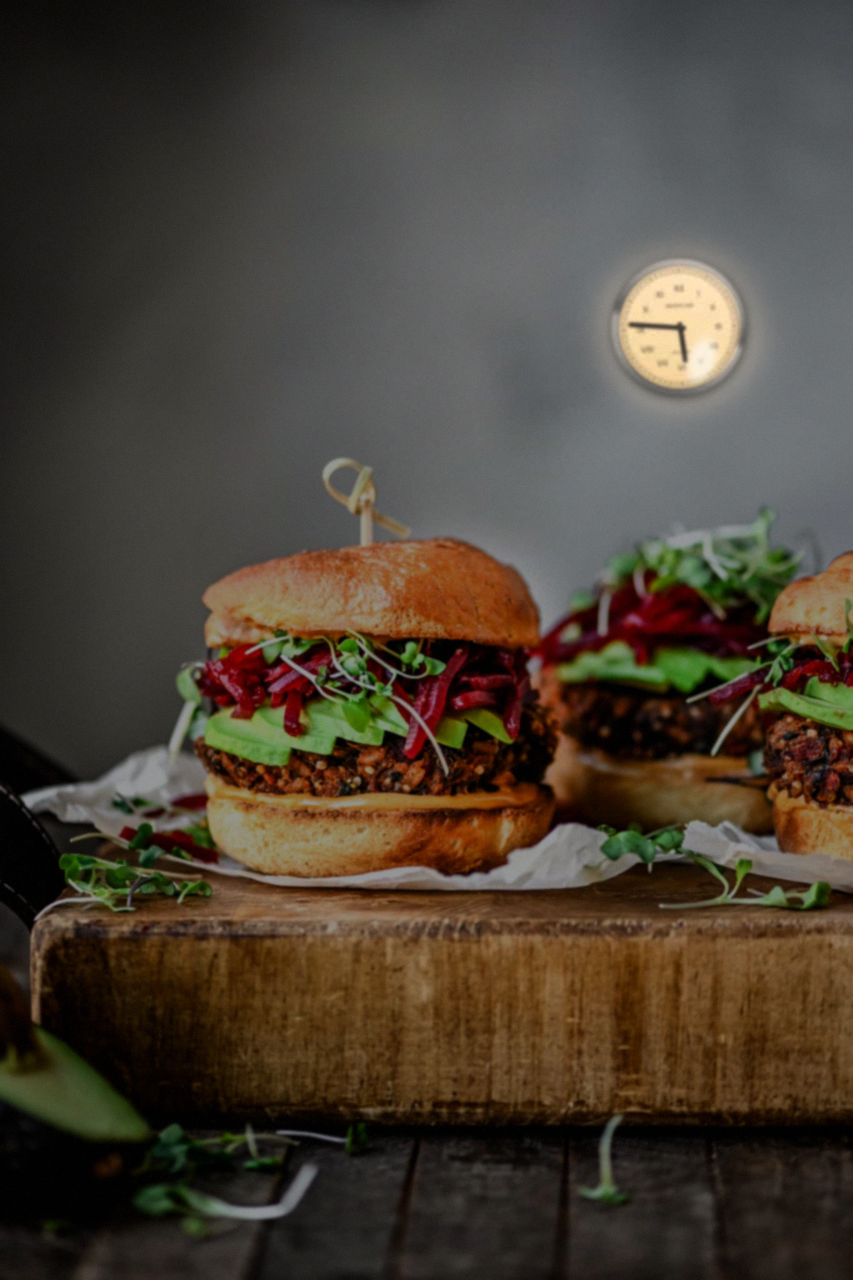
5,46
